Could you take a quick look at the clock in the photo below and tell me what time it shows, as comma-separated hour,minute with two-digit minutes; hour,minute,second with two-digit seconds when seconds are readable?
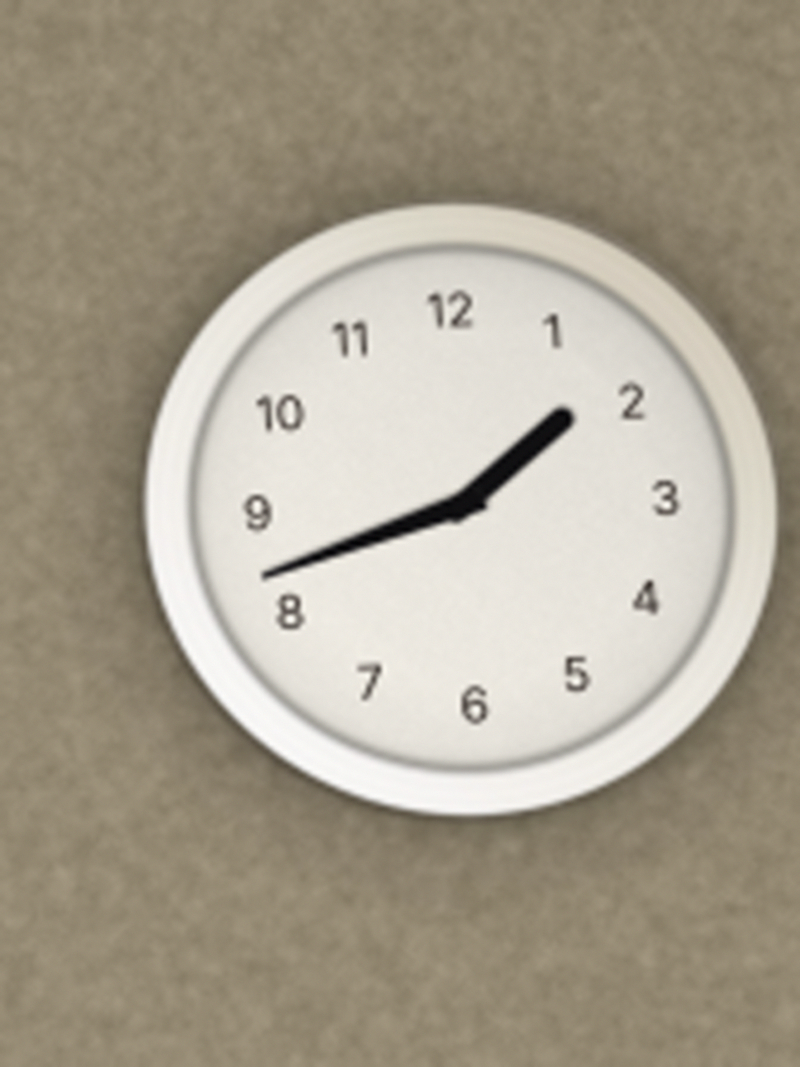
1,42
